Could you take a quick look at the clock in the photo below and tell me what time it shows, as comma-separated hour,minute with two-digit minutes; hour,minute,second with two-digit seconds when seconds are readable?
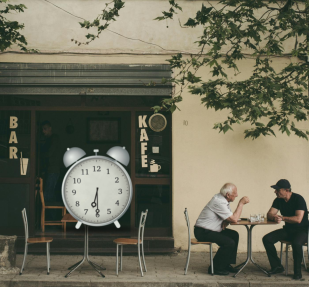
6,30
